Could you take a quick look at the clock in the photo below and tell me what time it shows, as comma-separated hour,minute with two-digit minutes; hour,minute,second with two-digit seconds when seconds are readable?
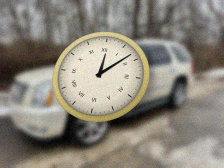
12,08
